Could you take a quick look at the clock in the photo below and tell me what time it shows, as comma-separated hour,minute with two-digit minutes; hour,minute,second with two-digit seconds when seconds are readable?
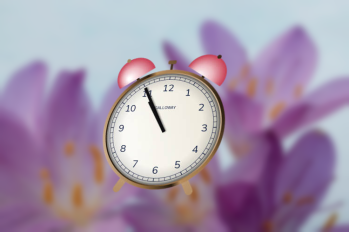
10,55
